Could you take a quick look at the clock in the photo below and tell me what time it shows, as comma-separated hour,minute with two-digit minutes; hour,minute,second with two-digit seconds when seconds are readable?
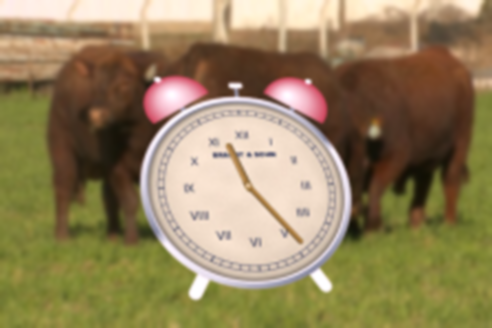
11,24
